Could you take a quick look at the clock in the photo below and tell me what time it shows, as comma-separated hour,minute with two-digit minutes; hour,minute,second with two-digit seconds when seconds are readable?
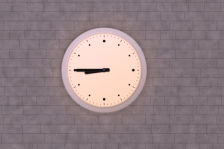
8,45
